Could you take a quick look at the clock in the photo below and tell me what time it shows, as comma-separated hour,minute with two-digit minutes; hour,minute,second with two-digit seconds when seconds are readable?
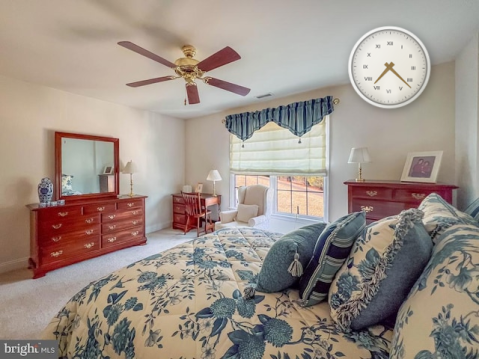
7,22
